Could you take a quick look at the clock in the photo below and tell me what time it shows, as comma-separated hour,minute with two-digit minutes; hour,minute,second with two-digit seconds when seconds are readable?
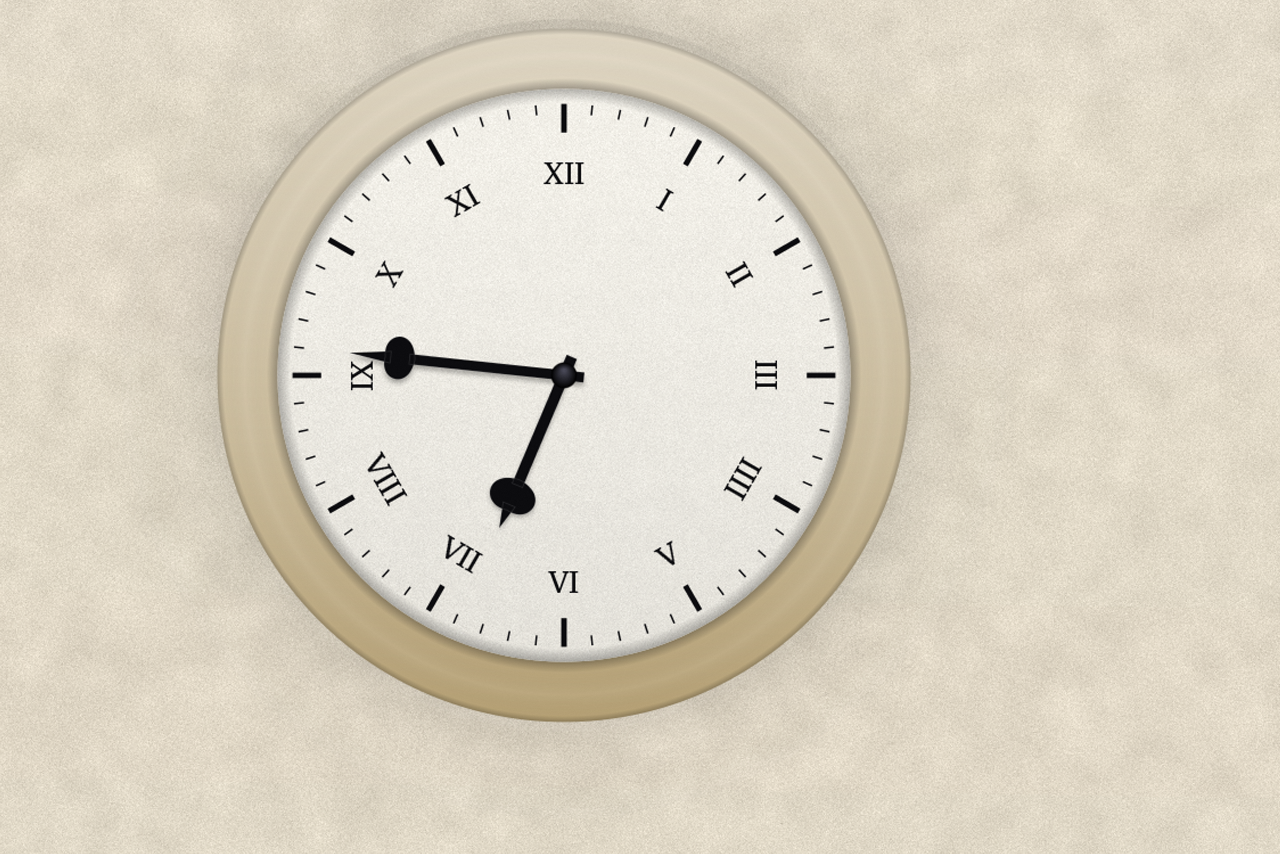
6,46
